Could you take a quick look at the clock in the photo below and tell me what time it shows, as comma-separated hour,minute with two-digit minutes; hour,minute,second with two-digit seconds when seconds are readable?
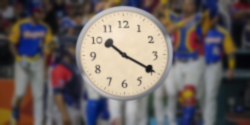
10,20
